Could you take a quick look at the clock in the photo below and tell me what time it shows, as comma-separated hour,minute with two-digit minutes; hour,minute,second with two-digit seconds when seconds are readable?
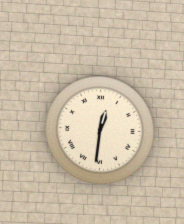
12,31
